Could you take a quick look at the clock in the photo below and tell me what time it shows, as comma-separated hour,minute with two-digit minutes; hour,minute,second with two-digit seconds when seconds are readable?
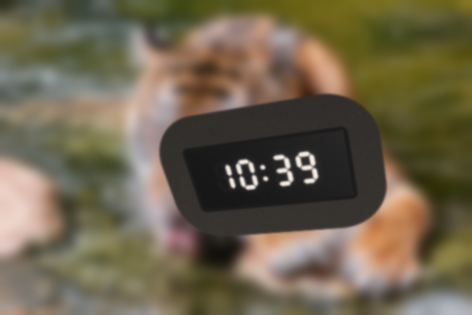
10,39
